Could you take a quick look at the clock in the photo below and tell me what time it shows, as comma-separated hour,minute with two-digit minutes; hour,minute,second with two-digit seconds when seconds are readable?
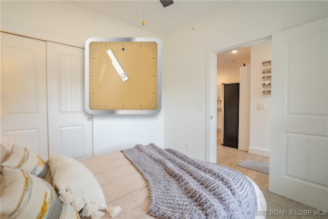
10,55
